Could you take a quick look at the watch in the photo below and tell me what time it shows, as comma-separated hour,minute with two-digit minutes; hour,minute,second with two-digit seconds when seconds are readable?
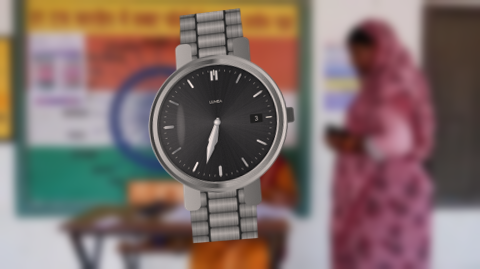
6,33
